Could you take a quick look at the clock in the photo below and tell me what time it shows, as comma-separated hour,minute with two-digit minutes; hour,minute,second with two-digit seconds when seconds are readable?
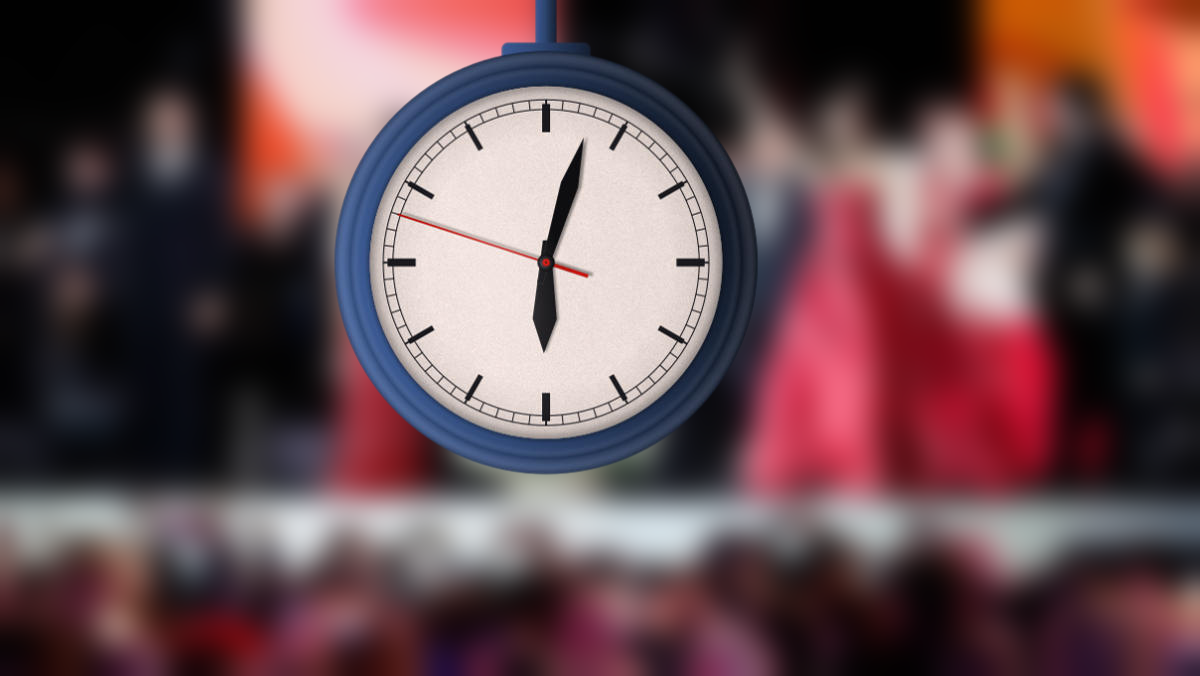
6,02,48
